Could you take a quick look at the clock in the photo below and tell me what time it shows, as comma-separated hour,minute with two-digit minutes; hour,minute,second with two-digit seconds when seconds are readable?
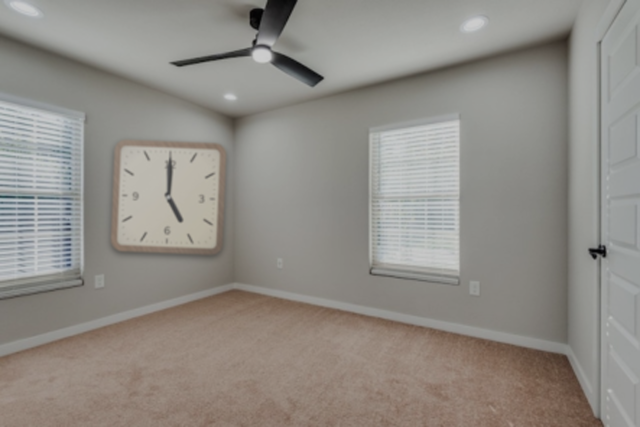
5,00
